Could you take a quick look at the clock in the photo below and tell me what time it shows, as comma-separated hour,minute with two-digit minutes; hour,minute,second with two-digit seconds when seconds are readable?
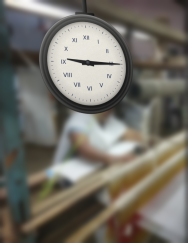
9,15
